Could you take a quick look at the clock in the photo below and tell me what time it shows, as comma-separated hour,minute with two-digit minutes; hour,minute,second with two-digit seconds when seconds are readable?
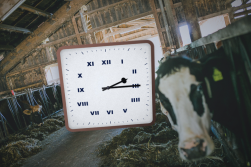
2,15
